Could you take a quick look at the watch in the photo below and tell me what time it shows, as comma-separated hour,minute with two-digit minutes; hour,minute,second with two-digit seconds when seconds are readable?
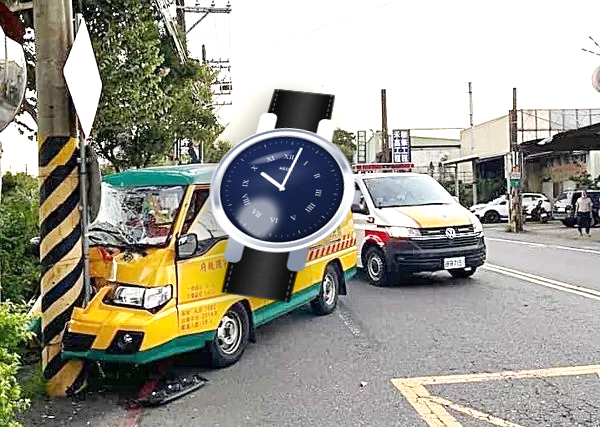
10,02
